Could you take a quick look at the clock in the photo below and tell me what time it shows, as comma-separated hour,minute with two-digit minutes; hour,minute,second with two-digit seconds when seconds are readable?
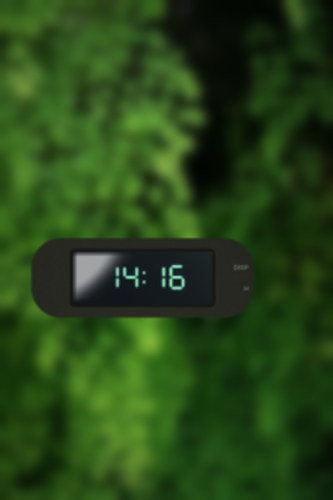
14,16
